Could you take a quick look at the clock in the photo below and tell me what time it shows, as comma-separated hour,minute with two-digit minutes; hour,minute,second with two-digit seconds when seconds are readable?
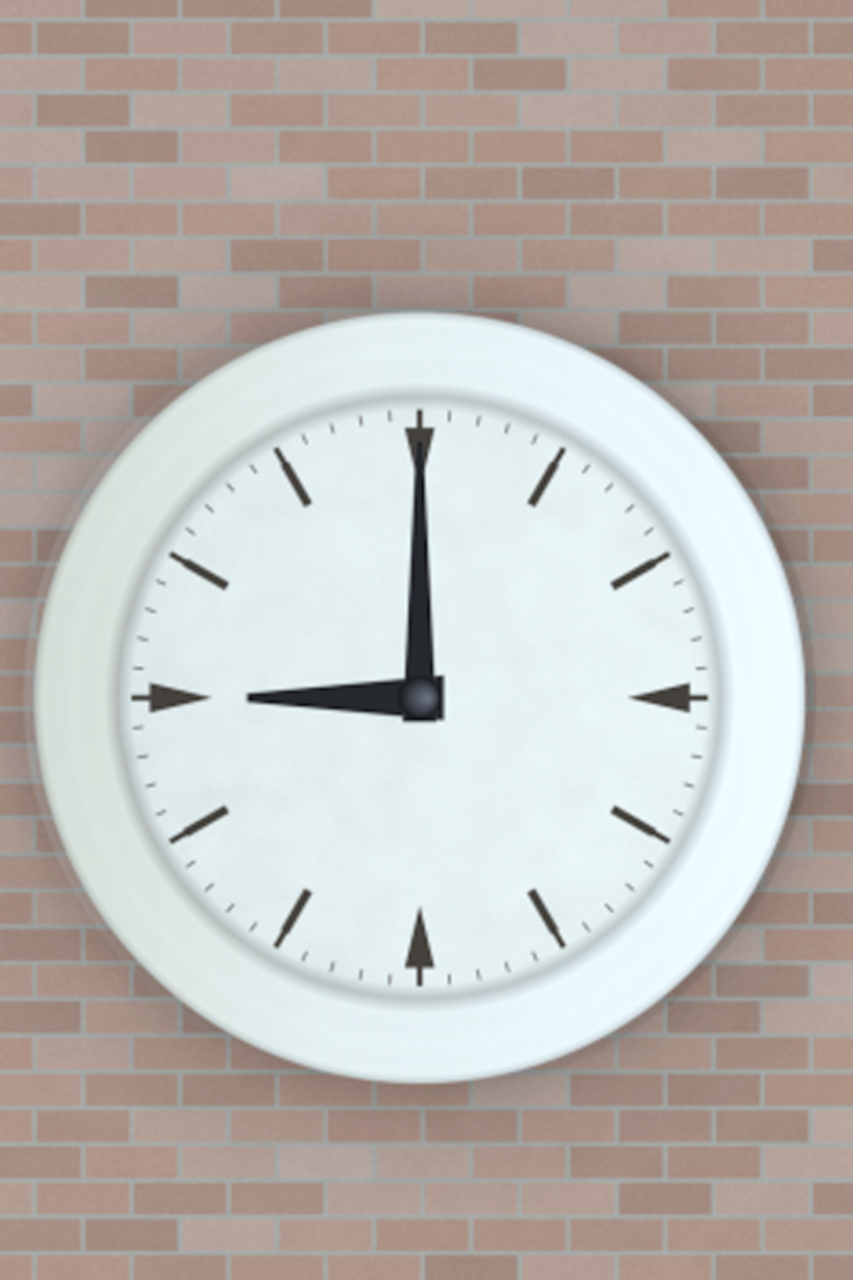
9,00
